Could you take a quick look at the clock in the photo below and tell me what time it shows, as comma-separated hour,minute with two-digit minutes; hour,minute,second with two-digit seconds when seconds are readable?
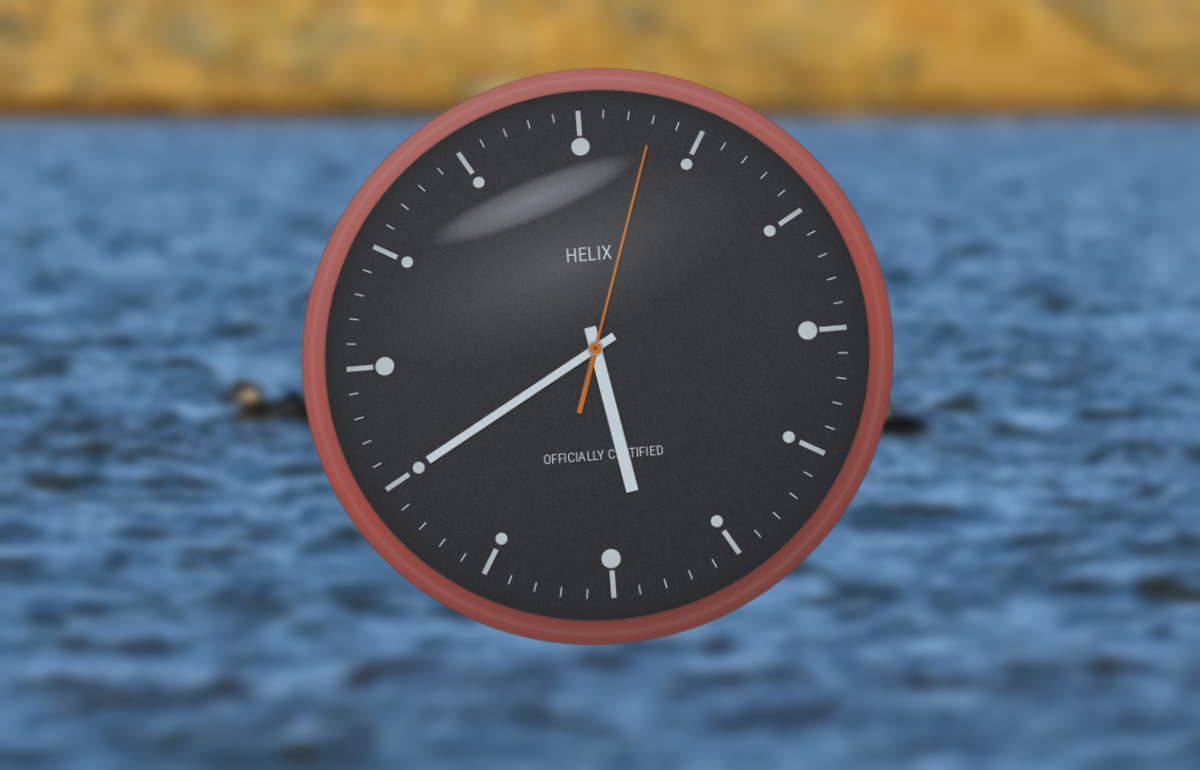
5,40,03
